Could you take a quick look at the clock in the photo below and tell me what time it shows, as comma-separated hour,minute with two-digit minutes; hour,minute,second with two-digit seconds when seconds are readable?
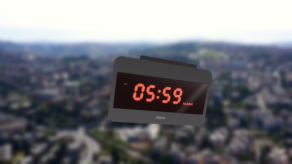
5,59
